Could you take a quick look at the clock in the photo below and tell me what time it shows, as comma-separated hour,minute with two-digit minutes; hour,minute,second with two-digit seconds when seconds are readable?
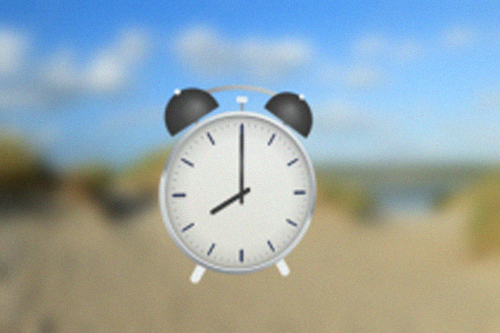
8,00
